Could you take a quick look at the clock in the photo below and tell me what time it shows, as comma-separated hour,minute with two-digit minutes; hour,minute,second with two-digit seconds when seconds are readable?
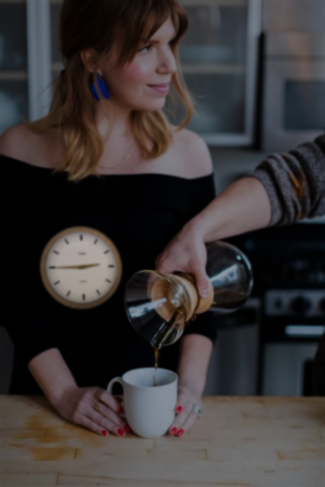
2,45
